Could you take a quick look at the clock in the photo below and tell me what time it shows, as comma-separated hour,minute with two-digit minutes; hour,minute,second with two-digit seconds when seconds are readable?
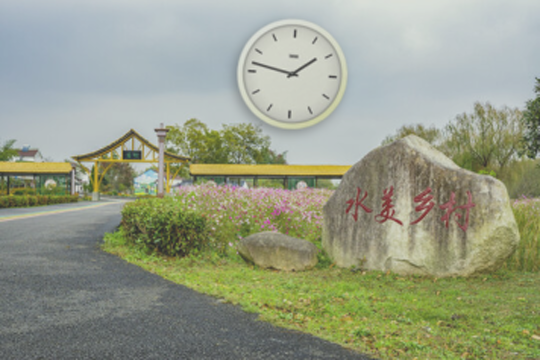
1,47
